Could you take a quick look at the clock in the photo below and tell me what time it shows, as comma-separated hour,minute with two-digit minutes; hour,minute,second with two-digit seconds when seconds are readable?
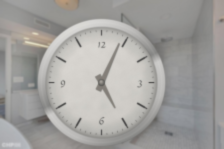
5,04
